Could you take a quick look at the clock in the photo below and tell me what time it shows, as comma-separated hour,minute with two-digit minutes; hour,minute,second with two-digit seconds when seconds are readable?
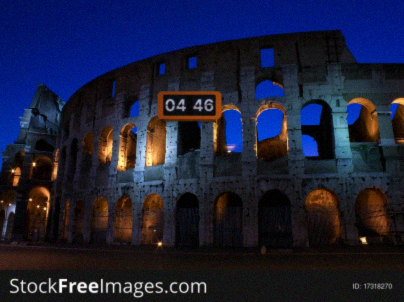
4,46
